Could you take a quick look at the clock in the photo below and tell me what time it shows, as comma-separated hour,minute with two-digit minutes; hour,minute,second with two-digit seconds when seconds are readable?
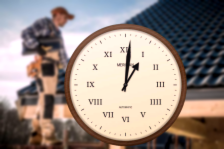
1,01
